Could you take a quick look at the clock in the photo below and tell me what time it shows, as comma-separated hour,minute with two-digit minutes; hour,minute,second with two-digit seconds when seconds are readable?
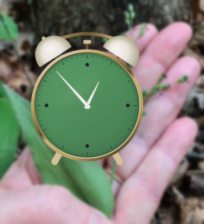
12,53
